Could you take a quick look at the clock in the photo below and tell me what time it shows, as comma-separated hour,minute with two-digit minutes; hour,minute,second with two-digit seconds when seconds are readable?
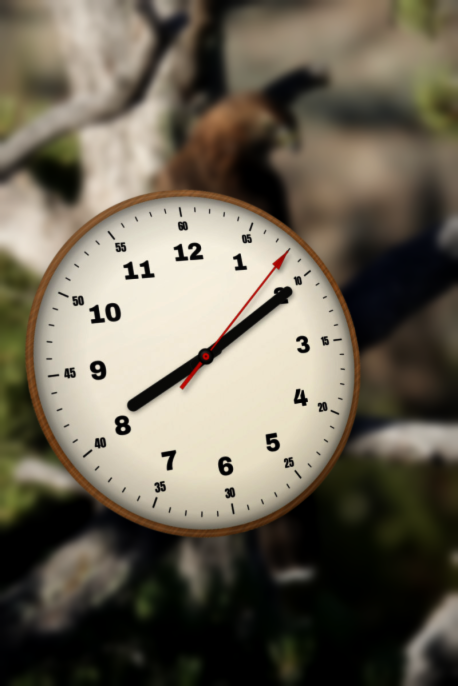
8,10,08
